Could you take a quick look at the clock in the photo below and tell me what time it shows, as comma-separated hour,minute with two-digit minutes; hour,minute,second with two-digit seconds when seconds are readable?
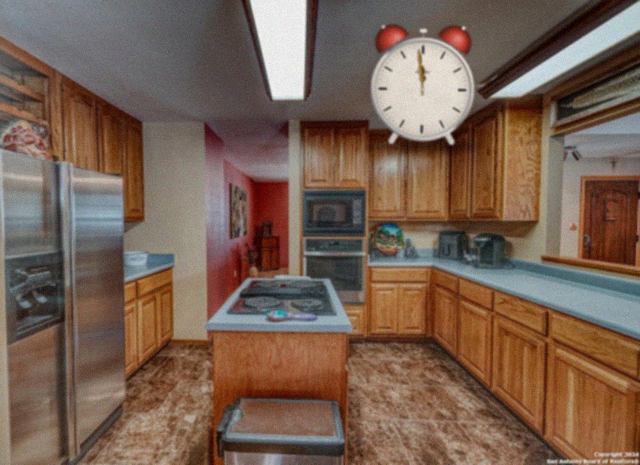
11,59
